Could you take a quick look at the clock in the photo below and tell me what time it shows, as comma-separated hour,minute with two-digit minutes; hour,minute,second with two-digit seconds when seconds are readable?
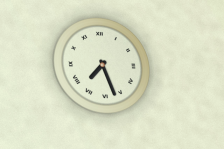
7,27
